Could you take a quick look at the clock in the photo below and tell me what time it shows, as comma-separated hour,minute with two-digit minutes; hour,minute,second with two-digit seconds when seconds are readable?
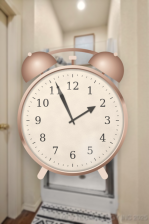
1,56
